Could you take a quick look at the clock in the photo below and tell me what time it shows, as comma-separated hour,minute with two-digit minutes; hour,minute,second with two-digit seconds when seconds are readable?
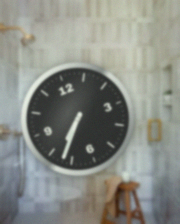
7,37
